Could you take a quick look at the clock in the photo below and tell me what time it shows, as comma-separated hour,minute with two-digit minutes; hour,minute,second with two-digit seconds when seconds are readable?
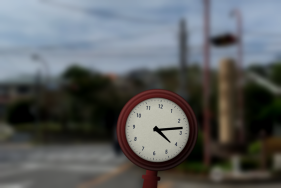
4,13
